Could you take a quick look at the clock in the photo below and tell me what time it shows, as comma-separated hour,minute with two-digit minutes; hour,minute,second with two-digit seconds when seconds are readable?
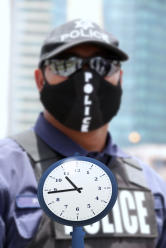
10,44
